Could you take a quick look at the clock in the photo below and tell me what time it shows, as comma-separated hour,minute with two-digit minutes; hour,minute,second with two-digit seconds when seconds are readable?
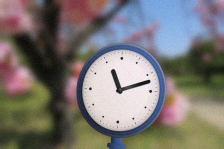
11,12
